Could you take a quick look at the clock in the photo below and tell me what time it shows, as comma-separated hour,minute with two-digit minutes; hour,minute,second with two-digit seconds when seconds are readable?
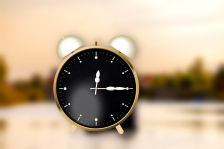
12,15
